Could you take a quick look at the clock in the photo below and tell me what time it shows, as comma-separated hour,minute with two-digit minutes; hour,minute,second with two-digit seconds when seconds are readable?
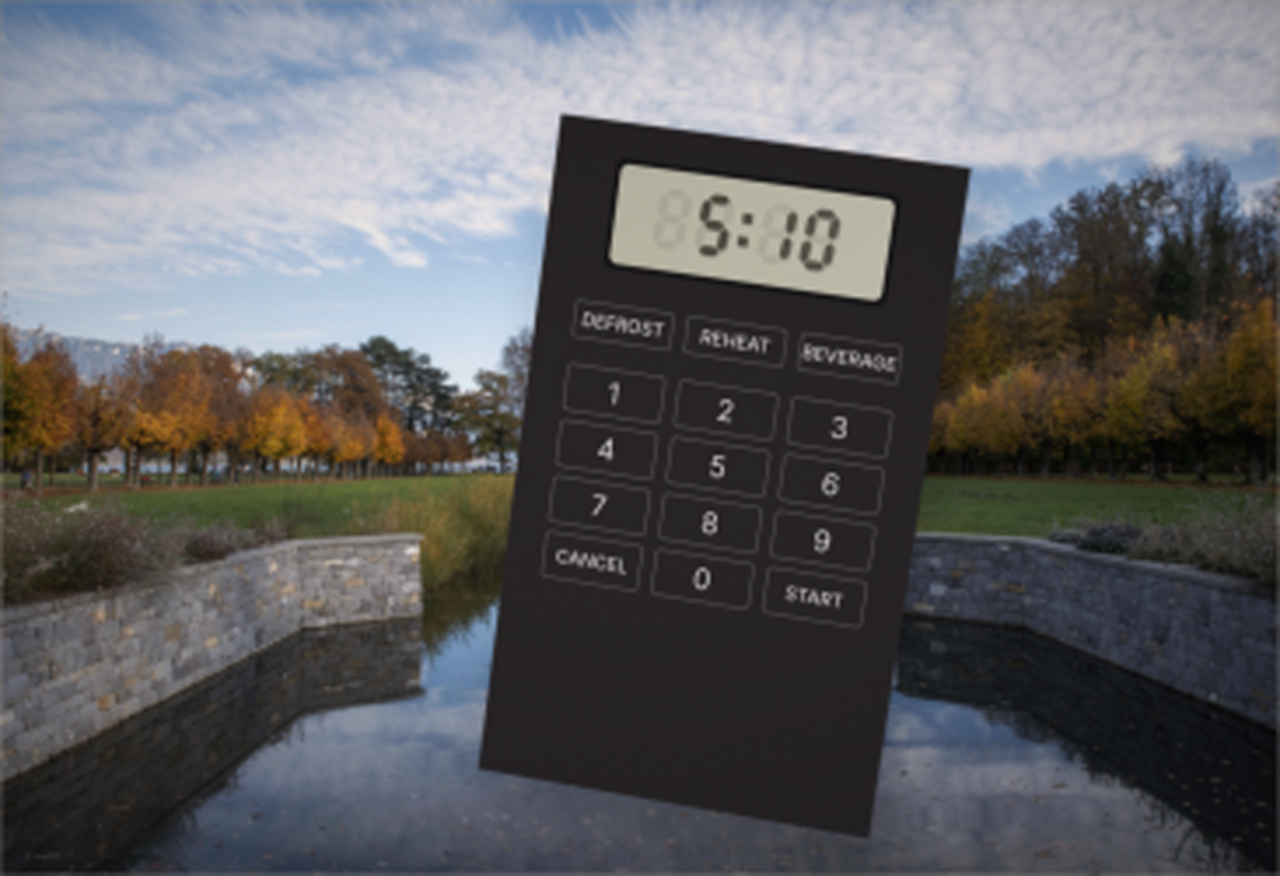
5,10
